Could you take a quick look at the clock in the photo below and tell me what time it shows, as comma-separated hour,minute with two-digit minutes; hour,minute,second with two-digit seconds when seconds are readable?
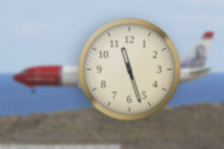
11,27
